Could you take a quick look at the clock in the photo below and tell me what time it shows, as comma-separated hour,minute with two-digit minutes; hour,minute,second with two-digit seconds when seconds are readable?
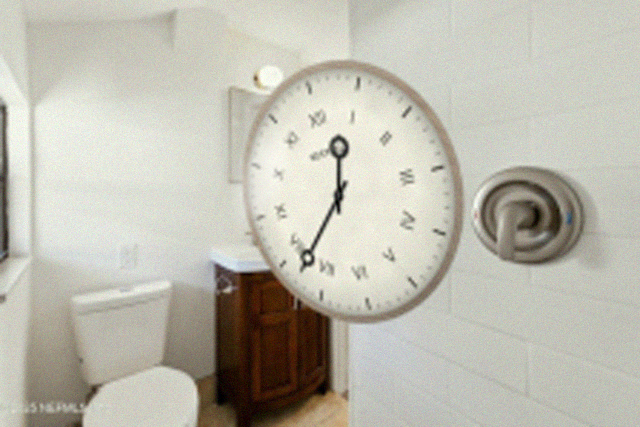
12,38
